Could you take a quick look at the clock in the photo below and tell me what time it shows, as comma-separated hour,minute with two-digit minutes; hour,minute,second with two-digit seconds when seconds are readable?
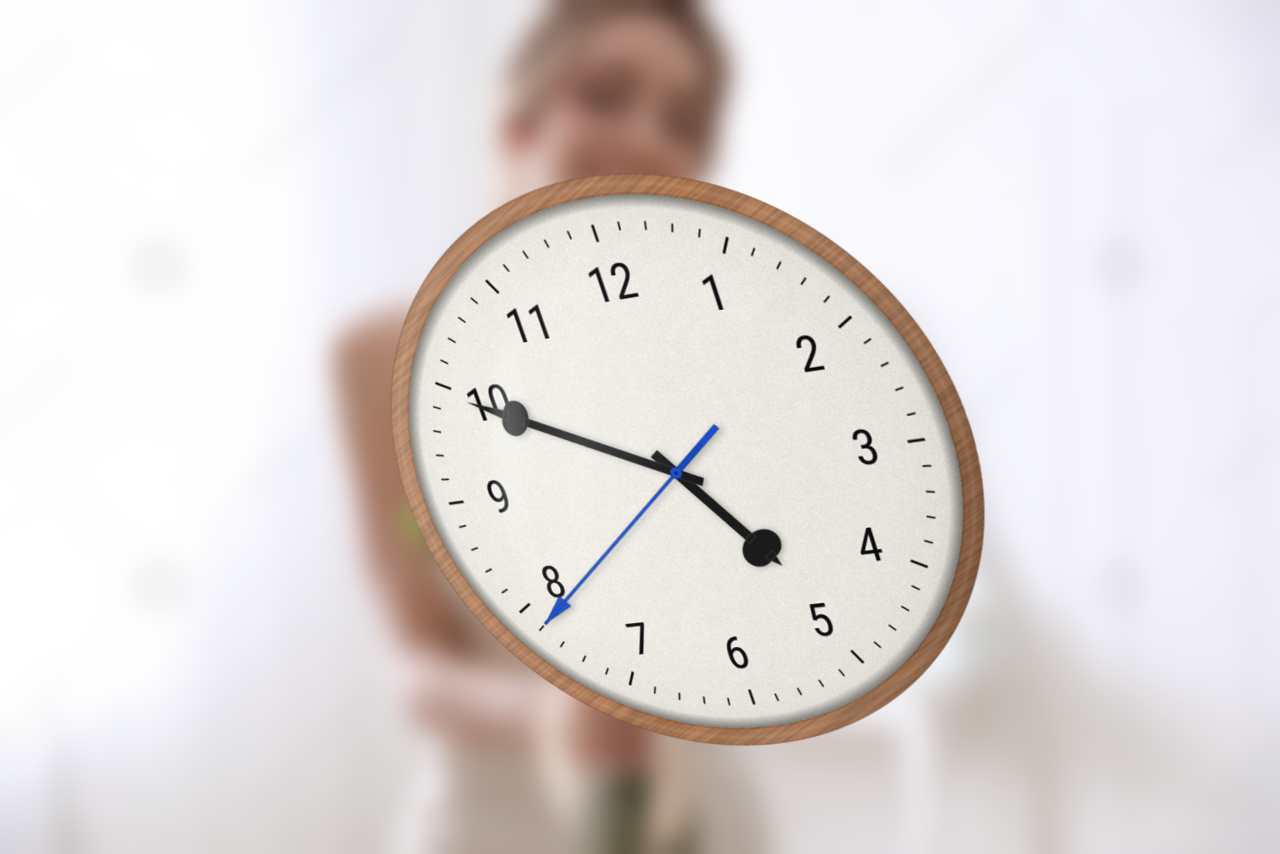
4,49,39
